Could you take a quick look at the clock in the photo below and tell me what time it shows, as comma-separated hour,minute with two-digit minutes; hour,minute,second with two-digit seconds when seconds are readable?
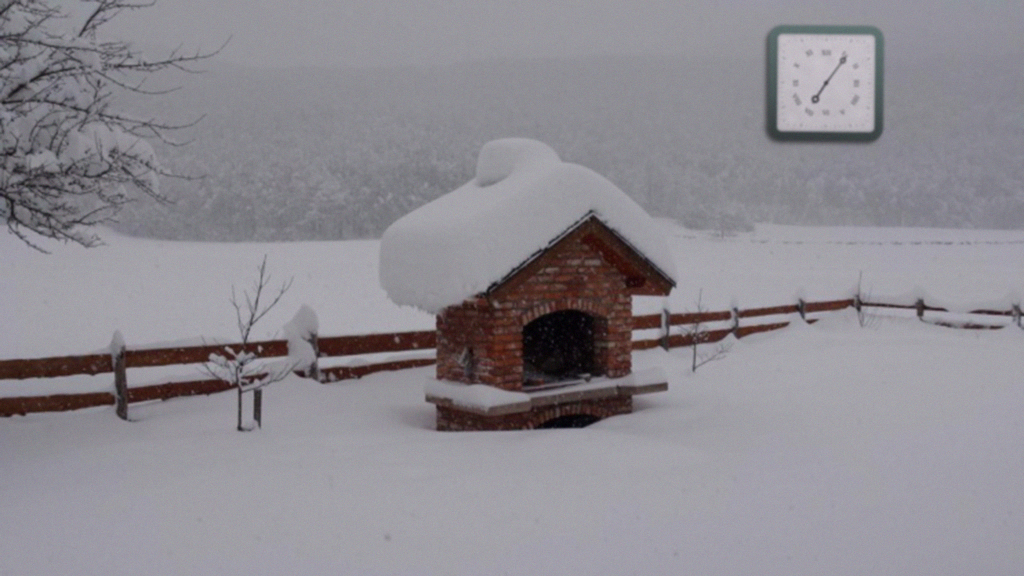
7,06
